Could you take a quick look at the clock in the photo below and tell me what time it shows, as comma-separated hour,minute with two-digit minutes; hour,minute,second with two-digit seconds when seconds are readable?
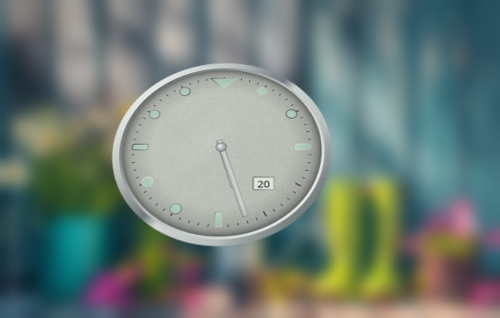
5,27
